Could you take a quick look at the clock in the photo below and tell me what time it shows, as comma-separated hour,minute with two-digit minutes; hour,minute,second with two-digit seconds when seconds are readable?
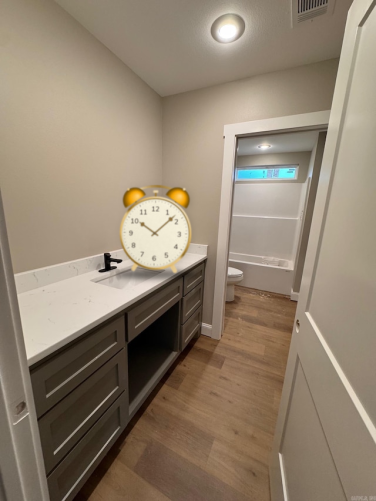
10,08
